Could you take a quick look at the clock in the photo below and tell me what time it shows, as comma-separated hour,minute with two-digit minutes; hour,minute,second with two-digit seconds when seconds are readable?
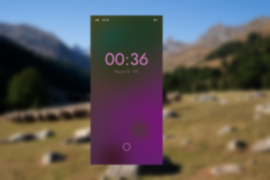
0,36
